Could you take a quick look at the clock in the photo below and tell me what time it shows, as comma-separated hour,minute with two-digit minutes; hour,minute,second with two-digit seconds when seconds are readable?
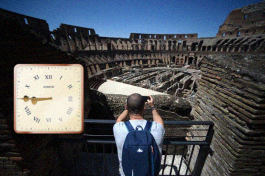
8,45
